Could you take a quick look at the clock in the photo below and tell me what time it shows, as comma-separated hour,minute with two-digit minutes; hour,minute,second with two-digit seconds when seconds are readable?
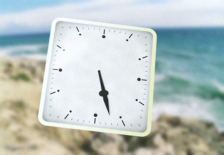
5,27
